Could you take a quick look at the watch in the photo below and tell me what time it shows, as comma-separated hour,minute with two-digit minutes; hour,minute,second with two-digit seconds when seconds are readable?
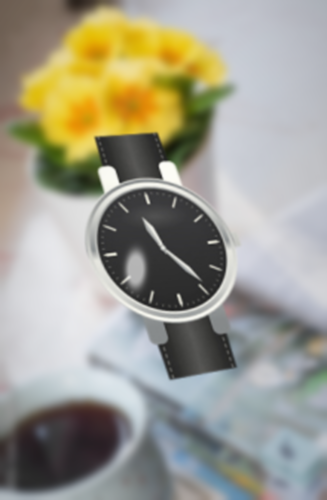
11,24
